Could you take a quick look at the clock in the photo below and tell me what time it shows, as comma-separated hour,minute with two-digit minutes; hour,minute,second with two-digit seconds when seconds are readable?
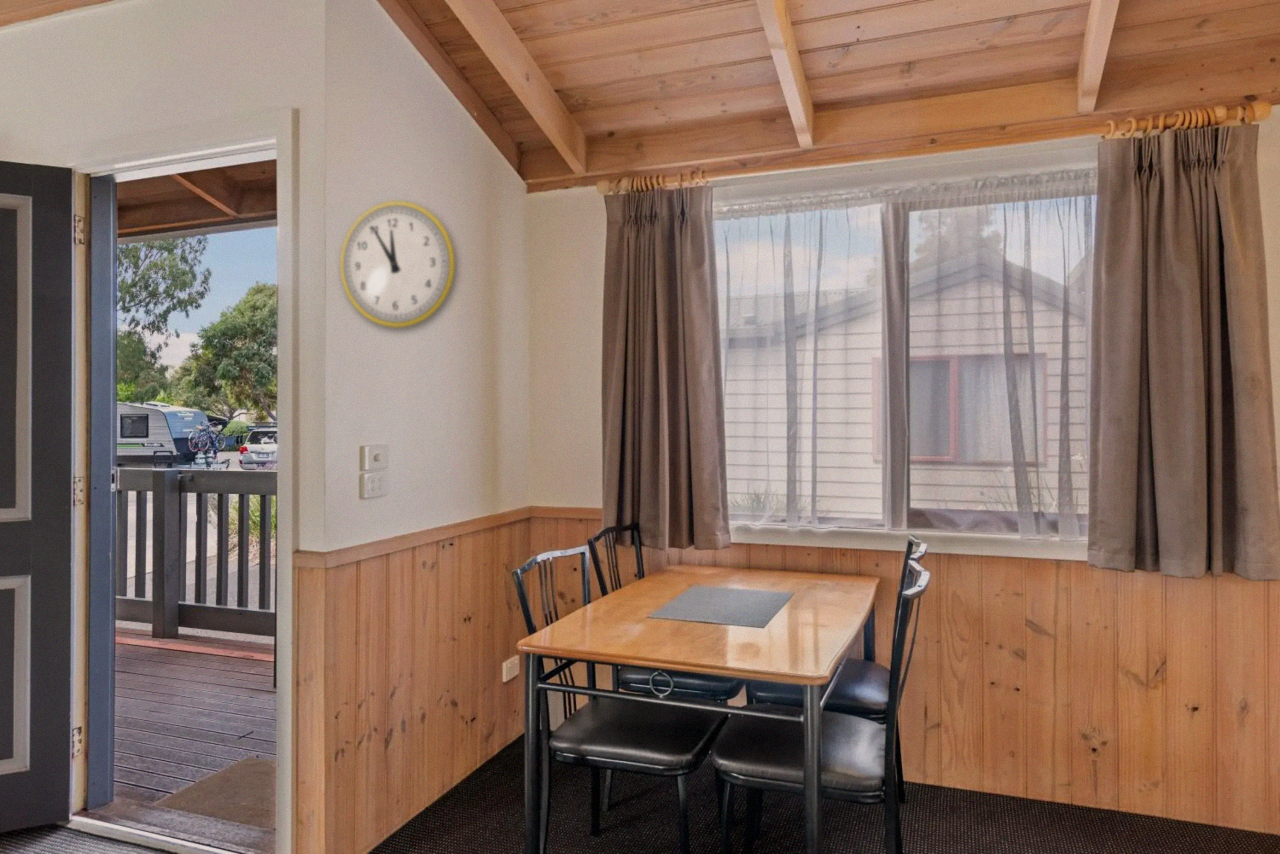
11,55
